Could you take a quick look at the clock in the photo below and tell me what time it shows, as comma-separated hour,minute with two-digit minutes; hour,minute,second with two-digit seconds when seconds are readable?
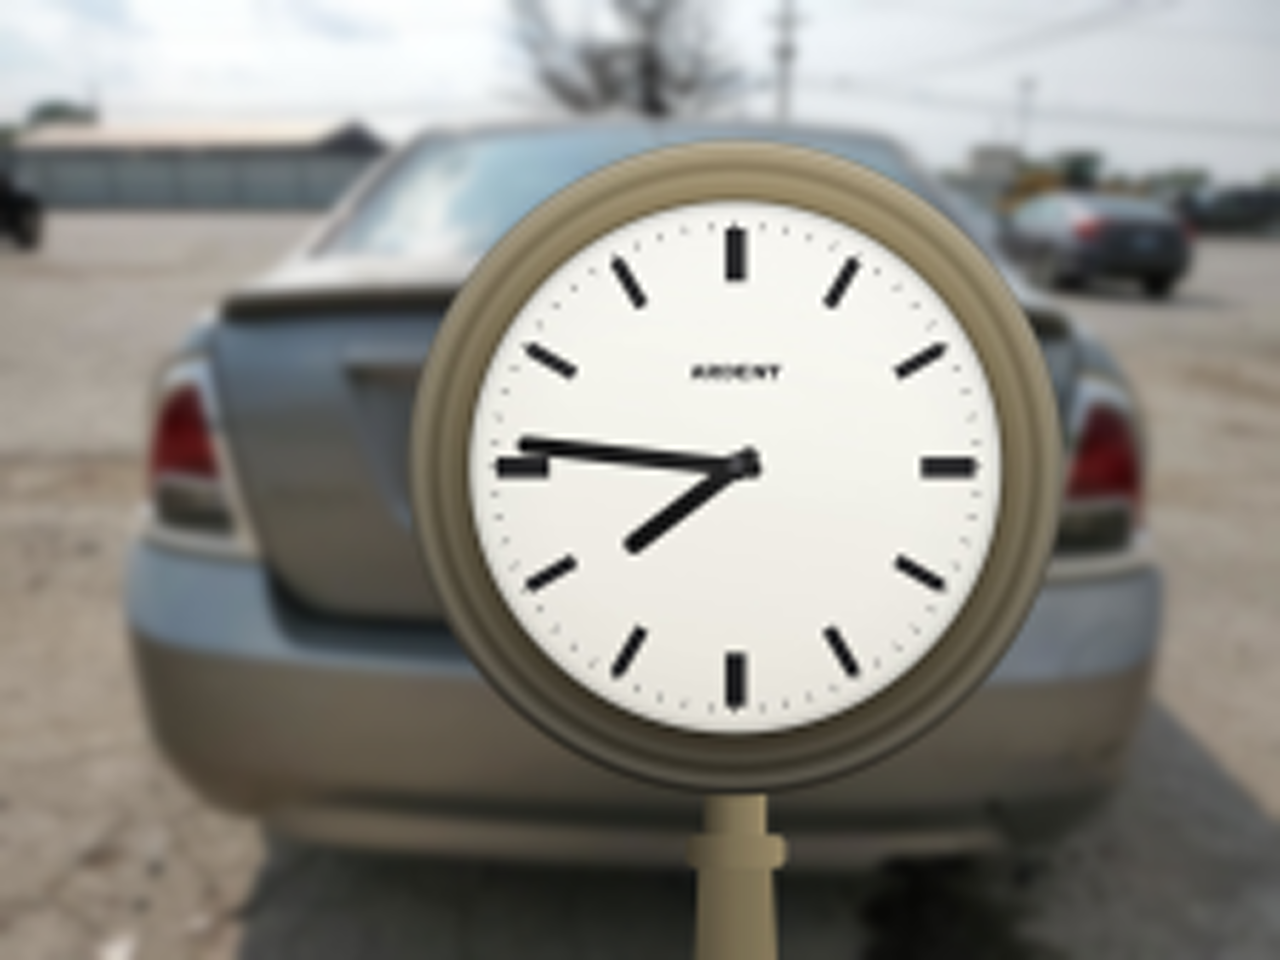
7,46
